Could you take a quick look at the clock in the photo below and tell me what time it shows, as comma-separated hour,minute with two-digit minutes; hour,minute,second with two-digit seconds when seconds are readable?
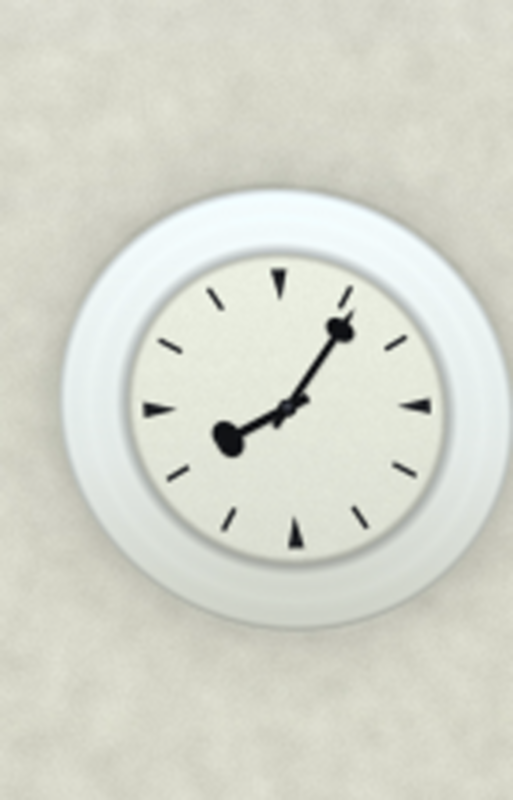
8,06
